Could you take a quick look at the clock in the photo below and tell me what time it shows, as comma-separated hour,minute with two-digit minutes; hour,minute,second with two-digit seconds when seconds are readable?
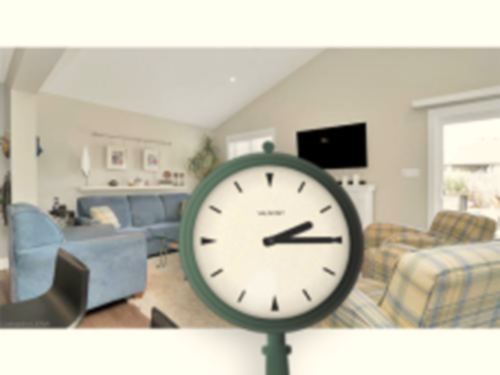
2,15
